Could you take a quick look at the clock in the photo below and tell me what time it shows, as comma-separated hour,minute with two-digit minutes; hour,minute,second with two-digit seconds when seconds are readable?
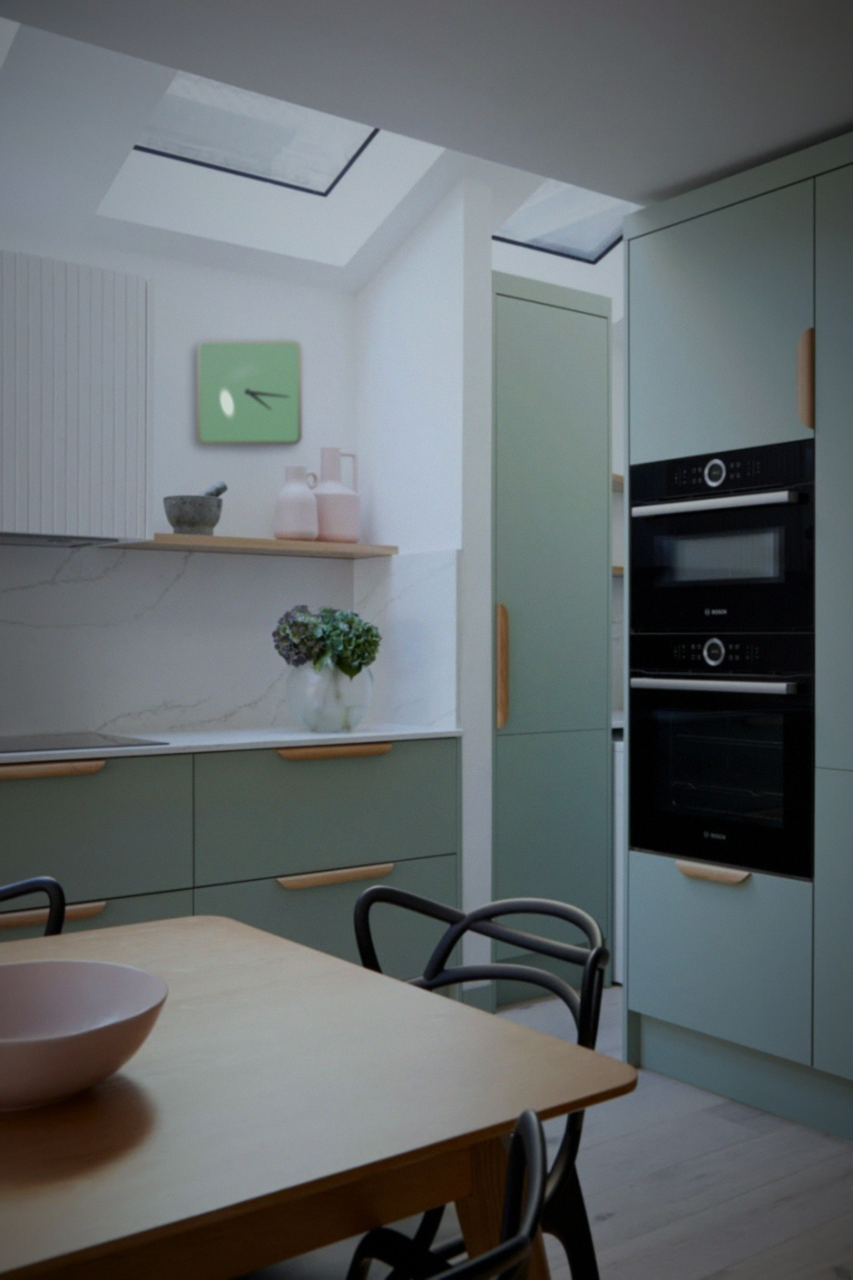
4,16
